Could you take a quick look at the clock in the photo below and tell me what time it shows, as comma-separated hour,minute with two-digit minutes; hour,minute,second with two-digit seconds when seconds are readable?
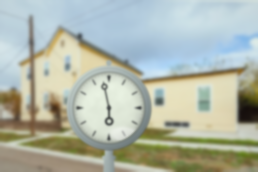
5,58
